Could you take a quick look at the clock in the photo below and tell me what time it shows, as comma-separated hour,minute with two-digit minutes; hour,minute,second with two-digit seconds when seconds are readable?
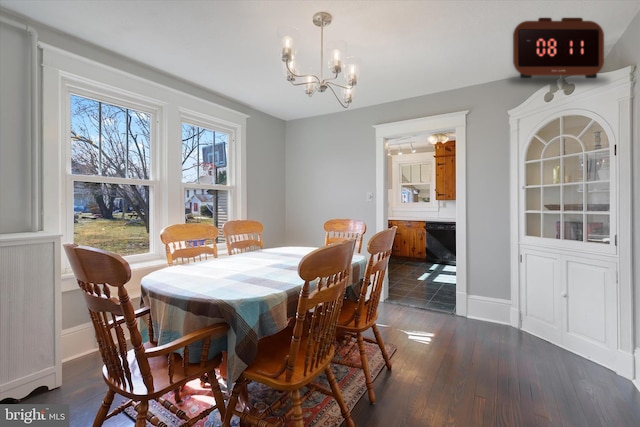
8,11
